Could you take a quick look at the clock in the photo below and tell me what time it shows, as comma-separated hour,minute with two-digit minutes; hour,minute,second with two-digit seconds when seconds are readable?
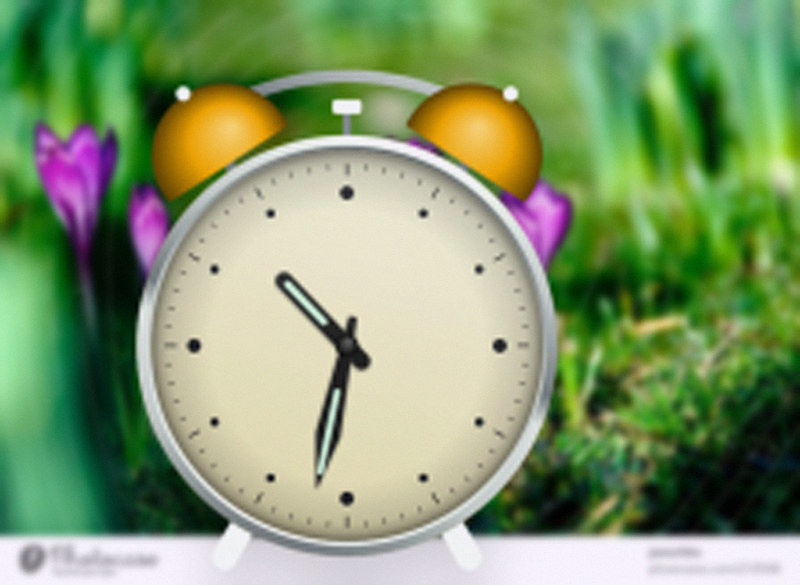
10,32
